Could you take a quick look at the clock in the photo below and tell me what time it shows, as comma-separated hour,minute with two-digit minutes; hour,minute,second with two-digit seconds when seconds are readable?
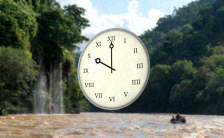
10,00
